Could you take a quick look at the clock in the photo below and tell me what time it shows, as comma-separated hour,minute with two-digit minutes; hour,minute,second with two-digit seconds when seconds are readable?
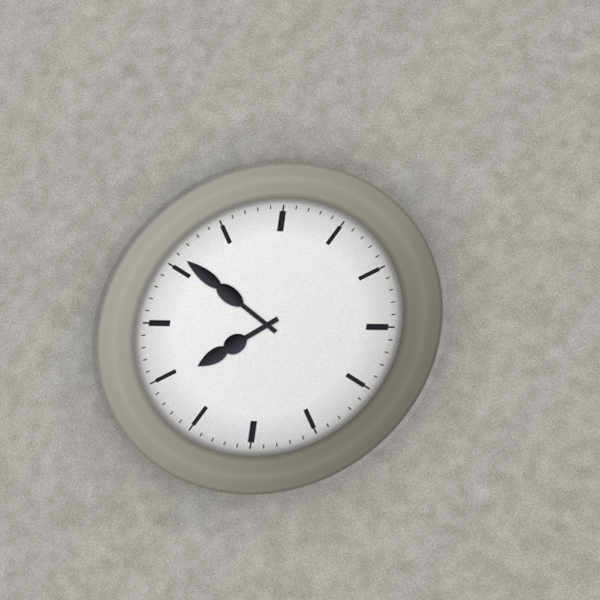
7,51
